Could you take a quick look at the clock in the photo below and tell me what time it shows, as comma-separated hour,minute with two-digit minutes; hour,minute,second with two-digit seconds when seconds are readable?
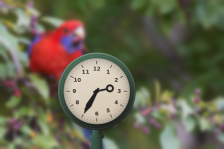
2,35
